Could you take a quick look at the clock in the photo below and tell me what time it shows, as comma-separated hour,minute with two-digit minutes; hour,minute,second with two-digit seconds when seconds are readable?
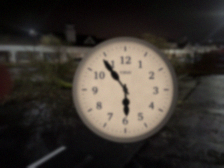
5,54
